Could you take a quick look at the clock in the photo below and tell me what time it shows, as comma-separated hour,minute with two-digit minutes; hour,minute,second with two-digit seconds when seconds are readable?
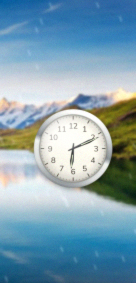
6,11
